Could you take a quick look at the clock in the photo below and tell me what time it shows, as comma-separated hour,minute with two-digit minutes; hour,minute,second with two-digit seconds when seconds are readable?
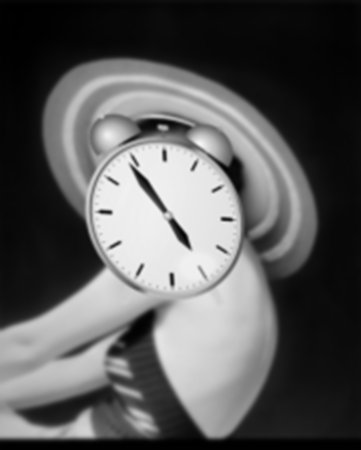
4,54
